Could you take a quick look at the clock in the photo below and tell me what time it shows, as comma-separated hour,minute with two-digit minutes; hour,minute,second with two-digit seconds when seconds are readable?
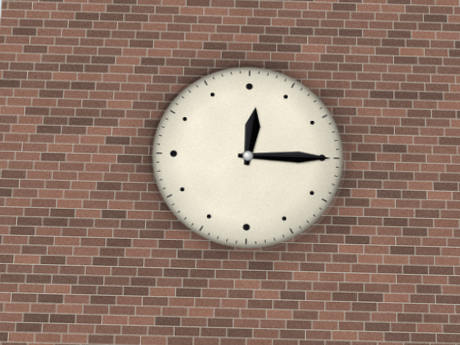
12,15
